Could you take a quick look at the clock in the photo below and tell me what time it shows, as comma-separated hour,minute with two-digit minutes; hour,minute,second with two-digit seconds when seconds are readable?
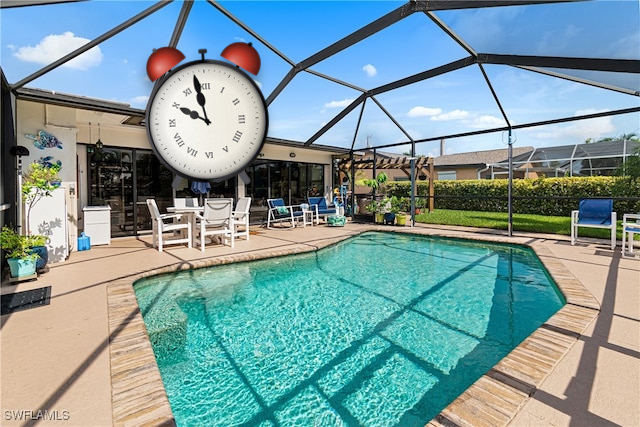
9,58
